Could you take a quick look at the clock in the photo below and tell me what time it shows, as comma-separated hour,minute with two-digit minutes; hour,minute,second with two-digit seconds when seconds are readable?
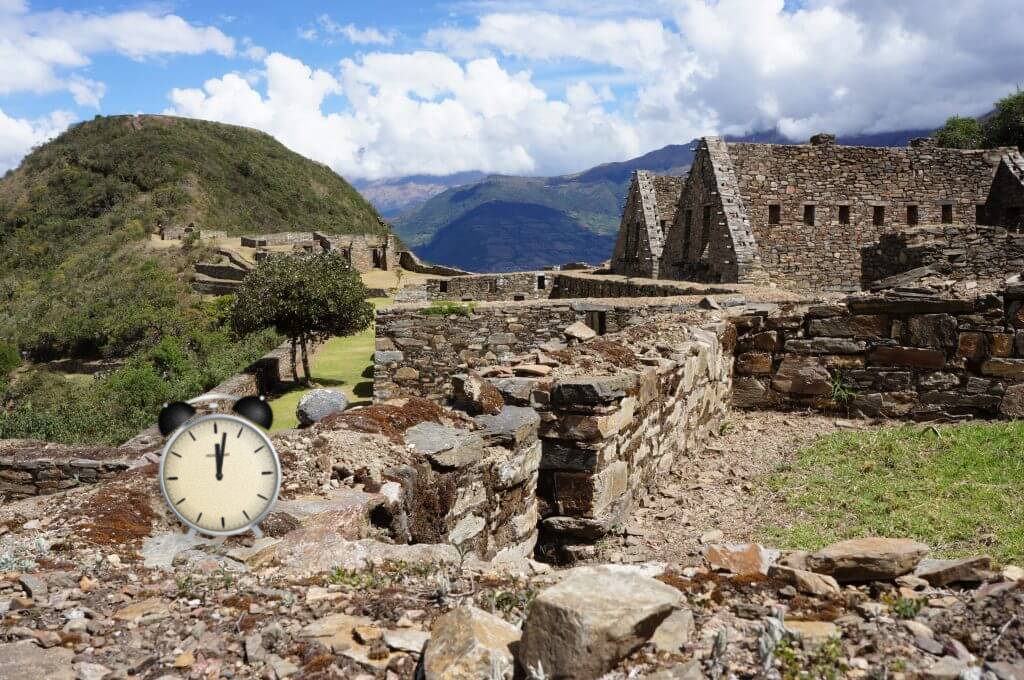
12,02
